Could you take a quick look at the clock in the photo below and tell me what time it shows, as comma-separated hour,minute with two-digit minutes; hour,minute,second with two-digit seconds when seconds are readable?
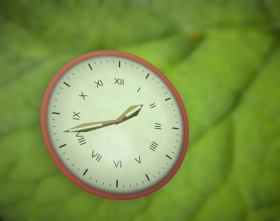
1,42
